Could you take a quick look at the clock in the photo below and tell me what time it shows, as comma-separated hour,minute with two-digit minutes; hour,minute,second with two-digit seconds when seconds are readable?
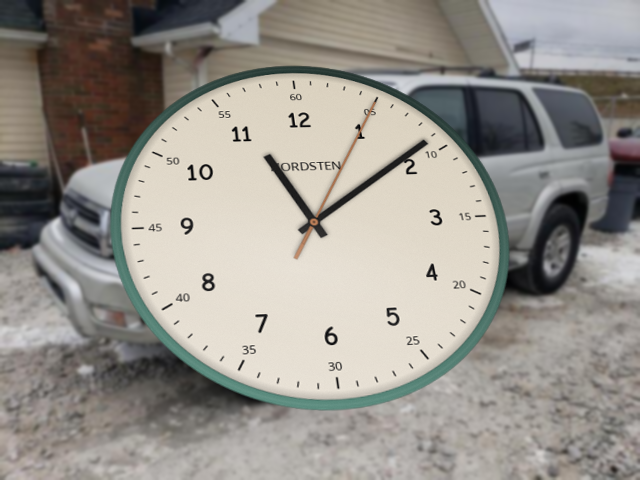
11,09,05
